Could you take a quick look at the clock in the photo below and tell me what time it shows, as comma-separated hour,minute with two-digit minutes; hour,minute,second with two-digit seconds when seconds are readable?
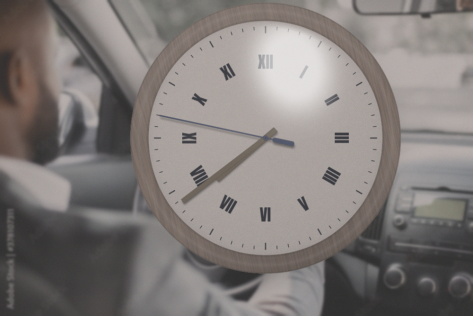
7,38,47
